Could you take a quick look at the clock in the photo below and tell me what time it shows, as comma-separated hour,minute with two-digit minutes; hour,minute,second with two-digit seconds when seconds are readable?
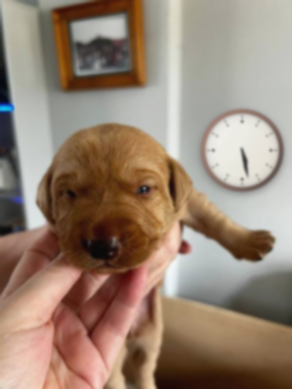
5,28
